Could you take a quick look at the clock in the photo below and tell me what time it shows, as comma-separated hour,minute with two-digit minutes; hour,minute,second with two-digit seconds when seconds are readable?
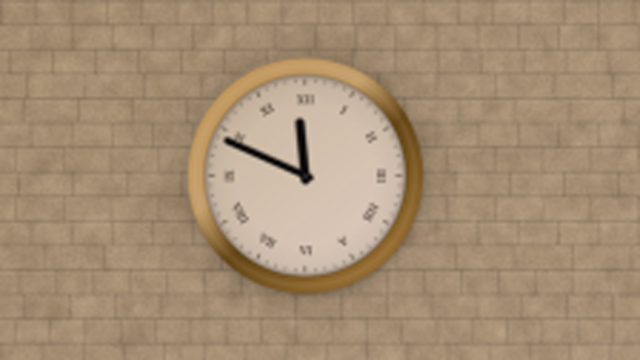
11,49
